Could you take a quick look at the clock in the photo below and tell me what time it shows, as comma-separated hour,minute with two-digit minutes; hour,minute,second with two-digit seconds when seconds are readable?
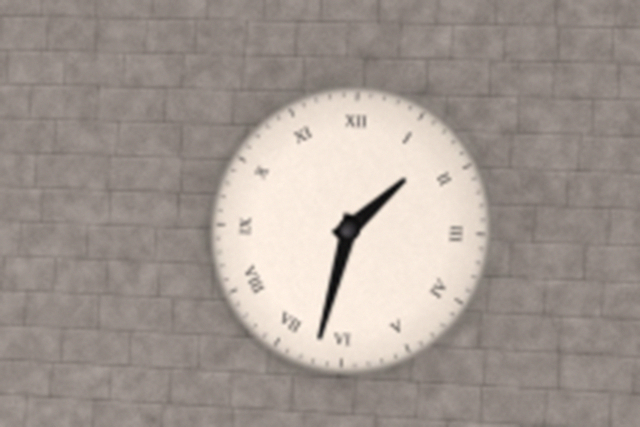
1,32
